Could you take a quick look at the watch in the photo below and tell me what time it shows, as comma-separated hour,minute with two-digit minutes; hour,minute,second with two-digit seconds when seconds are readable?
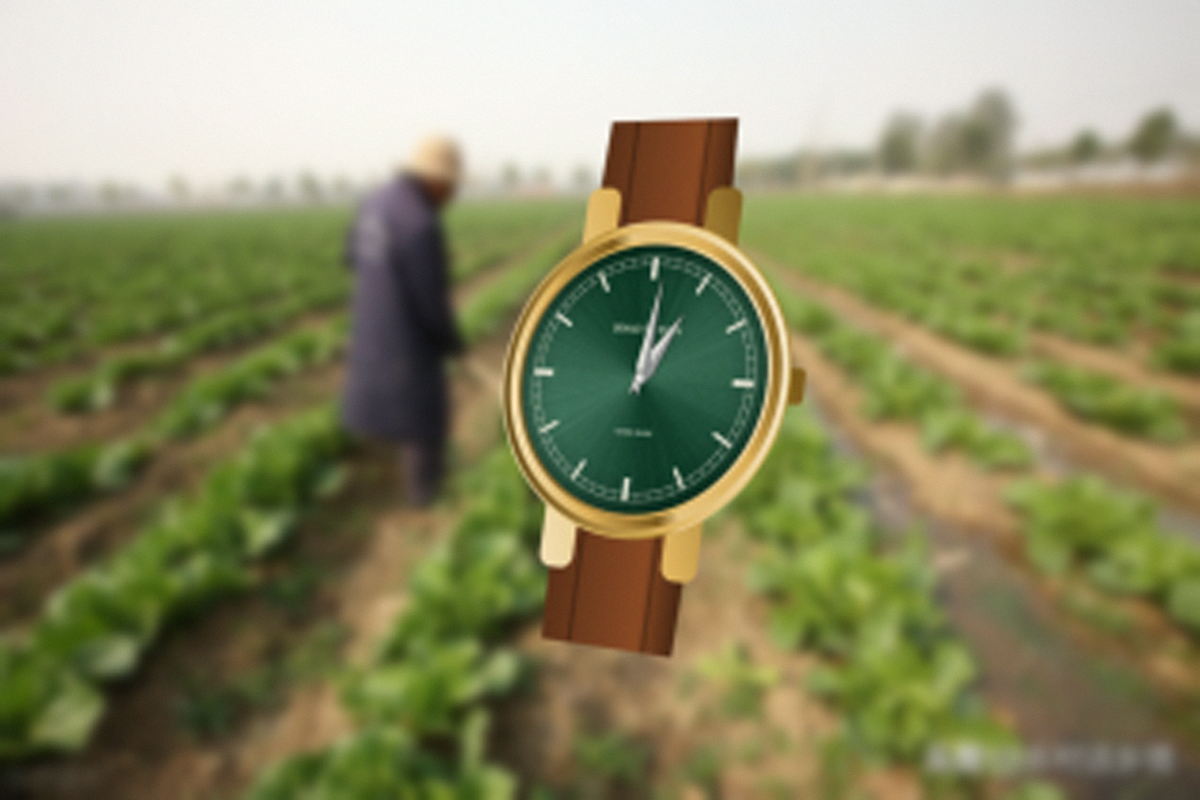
1,01
